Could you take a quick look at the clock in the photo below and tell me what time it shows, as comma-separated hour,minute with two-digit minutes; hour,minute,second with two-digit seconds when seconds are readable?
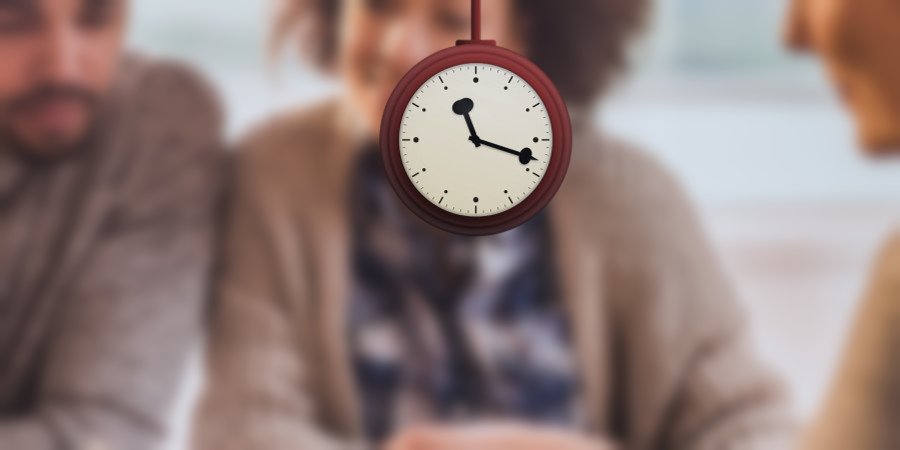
11,18
